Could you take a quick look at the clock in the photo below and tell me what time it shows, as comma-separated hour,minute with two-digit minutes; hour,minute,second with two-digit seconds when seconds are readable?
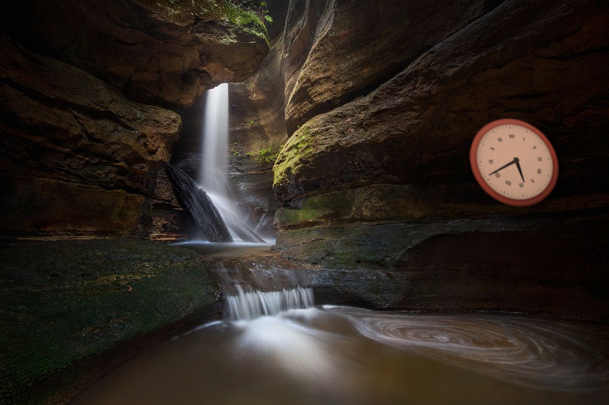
5,41
